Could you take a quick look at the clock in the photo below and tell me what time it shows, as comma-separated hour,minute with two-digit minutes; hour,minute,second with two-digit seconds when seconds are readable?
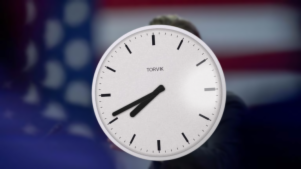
7,41
